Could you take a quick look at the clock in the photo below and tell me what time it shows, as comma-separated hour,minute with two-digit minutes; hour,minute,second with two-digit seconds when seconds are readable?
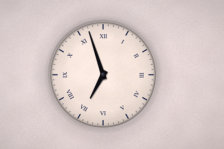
6,57
